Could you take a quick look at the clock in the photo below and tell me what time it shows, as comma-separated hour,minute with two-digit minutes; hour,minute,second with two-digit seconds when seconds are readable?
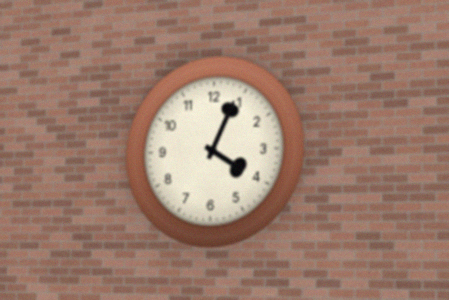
4,04
